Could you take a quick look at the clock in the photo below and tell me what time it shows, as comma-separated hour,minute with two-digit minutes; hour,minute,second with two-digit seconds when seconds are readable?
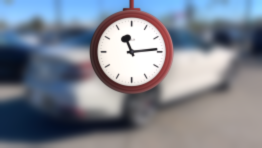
11,14
